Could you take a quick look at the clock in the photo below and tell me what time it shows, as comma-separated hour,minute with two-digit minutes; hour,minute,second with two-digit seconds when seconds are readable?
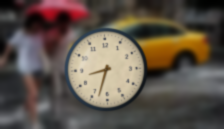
8,33
